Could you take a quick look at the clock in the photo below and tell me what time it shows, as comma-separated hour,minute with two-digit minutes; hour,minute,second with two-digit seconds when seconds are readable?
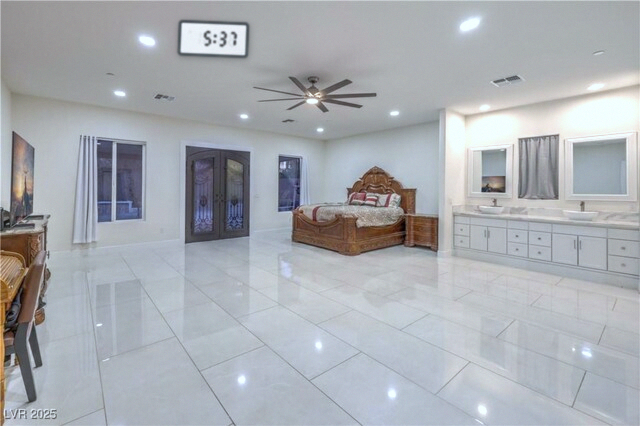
5,37
